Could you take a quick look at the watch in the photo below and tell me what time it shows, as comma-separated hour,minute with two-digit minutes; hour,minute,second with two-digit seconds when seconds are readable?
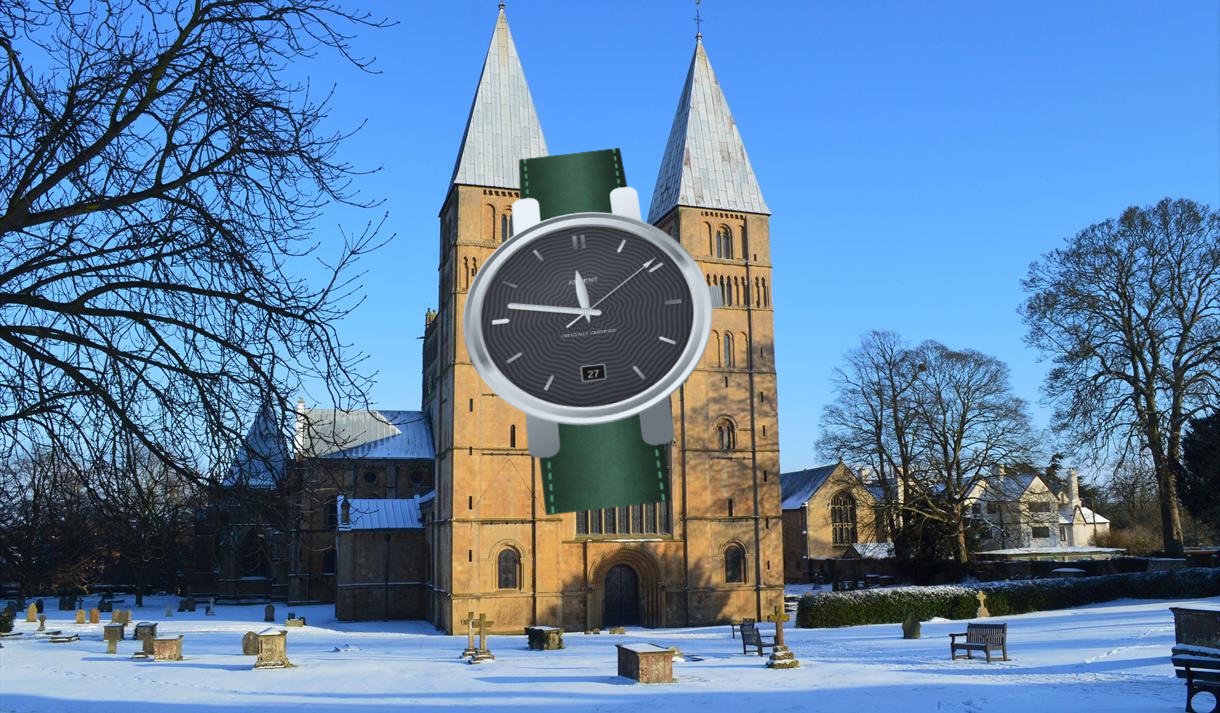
11,47,09
